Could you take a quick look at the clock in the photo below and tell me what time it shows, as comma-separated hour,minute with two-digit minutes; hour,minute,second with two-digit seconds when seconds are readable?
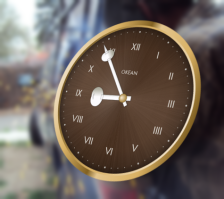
8,54
